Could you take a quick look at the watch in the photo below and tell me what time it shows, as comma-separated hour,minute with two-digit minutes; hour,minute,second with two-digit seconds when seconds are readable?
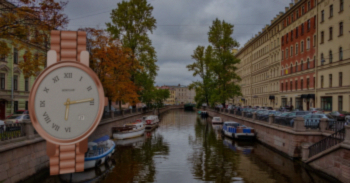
6,14
